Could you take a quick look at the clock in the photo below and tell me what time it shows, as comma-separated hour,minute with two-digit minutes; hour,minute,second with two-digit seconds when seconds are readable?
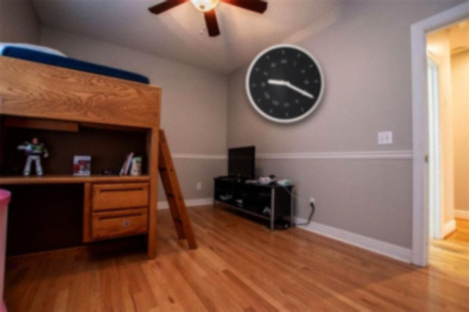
9,20
